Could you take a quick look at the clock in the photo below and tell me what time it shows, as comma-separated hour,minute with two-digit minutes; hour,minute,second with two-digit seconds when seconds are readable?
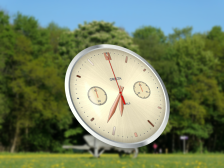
6,37
